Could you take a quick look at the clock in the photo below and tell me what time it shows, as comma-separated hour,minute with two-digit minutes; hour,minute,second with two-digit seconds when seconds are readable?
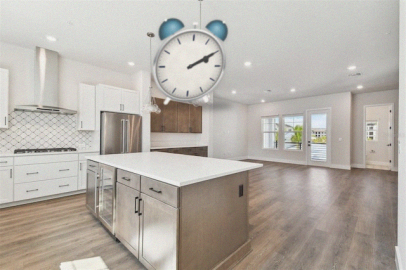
2,10
